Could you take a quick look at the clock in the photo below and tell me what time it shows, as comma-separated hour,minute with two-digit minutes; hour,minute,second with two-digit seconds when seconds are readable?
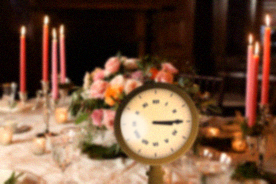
3,15
